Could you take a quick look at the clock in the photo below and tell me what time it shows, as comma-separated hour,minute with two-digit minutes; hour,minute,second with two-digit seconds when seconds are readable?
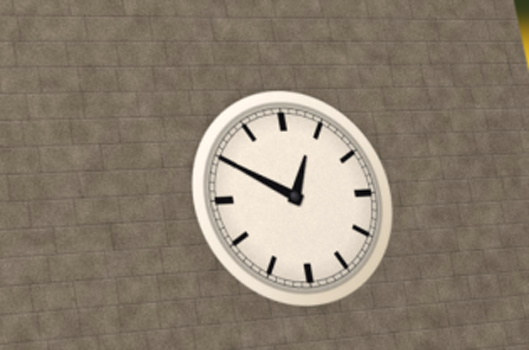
12,50
